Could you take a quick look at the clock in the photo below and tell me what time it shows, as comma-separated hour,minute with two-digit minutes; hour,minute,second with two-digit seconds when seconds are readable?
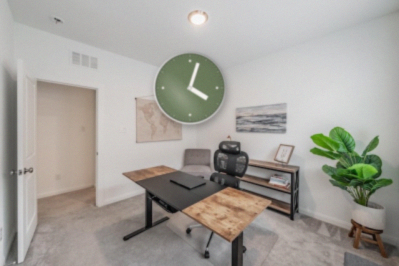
4,03
